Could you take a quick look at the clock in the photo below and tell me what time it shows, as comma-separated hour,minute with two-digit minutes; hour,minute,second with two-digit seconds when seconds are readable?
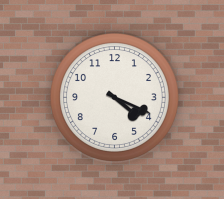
4,19
